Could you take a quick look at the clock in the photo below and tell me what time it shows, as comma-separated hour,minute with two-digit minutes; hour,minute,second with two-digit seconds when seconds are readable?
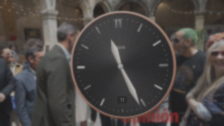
11,26
